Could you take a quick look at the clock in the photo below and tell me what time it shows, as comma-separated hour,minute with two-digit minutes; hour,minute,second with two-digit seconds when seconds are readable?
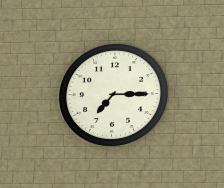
7,15
